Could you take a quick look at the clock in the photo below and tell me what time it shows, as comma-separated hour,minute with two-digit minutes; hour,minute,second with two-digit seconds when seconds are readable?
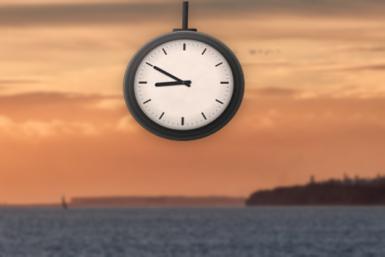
8,50
